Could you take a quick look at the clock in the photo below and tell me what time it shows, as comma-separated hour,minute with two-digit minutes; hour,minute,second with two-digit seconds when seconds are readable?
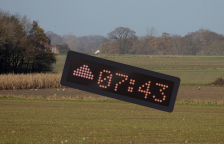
7,43
